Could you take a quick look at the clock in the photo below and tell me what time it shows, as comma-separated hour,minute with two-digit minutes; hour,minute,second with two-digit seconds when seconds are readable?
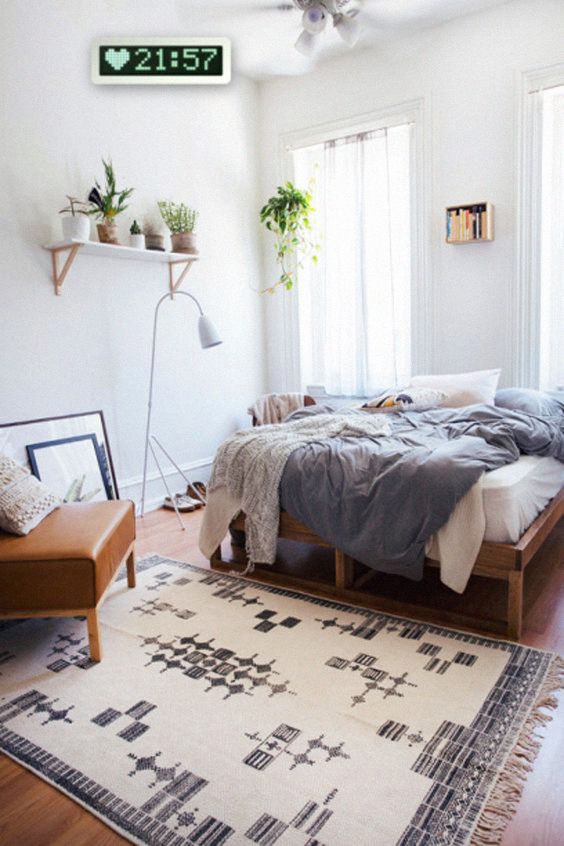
21,57
